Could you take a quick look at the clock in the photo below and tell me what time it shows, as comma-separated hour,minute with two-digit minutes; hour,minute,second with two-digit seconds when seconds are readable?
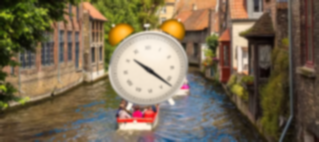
10,22
